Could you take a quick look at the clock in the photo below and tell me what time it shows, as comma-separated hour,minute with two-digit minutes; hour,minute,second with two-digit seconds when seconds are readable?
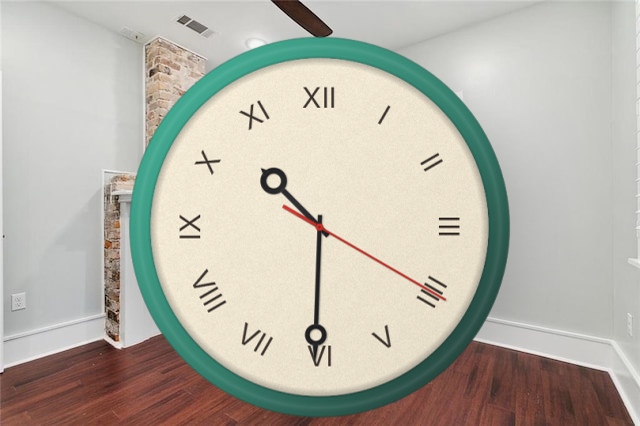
10,30,20
